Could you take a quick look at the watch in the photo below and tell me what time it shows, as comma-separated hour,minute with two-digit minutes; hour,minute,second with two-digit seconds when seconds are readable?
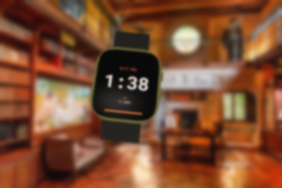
1,38
